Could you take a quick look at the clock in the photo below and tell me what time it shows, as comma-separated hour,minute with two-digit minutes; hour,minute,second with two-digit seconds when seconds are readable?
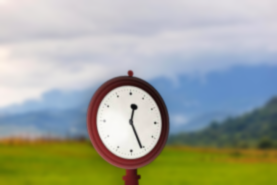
12,26
